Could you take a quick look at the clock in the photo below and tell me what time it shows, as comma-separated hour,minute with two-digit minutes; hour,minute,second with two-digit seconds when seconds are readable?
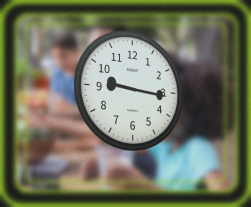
9,16
